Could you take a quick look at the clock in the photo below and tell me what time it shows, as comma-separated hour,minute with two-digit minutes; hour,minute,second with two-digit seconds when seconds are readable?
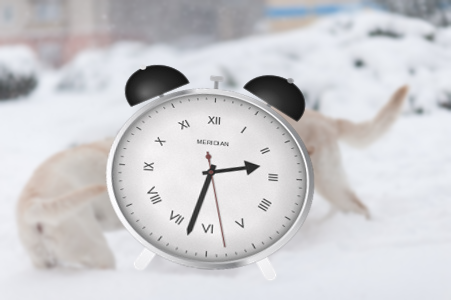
2,32,28
